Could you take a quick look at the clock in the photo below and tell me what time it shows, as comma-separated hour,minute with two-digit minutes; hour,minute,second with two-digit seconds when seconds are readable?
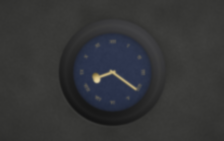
8,21
